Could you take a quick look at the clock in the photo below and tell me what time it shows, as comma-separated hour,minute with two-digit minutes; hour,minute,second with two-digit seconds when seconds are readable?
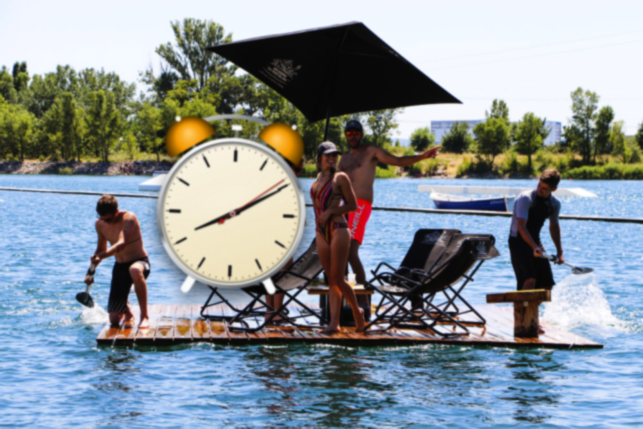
8,10,09
